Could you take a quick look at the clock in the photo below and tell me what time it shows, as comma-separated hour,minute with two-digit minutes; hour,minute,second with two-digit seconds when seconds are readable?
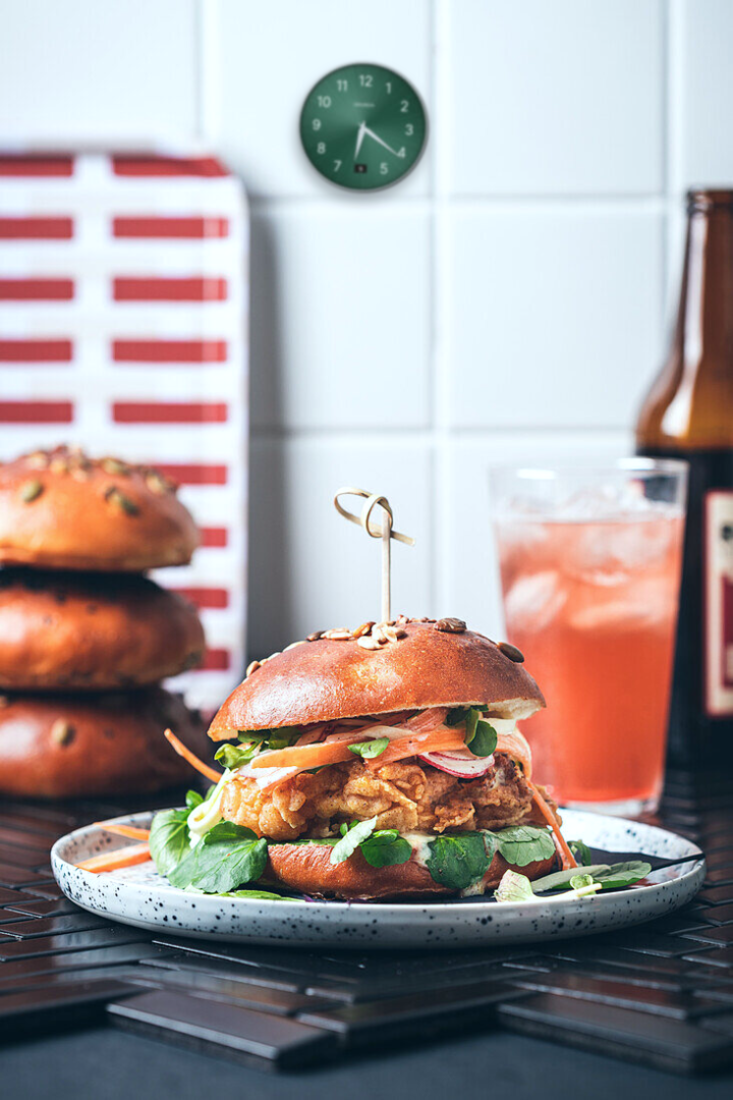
6,21
